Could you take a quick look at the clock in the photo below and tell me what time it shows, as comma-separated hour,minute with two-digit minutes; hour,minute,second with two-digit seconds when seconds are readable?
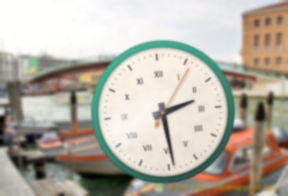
2,29,06
